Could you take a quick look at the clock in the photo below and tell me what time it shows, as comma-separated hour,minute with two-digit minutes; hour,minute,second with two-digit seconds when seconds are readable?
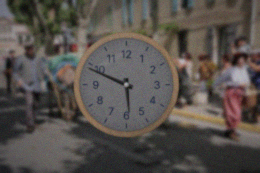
5,49
